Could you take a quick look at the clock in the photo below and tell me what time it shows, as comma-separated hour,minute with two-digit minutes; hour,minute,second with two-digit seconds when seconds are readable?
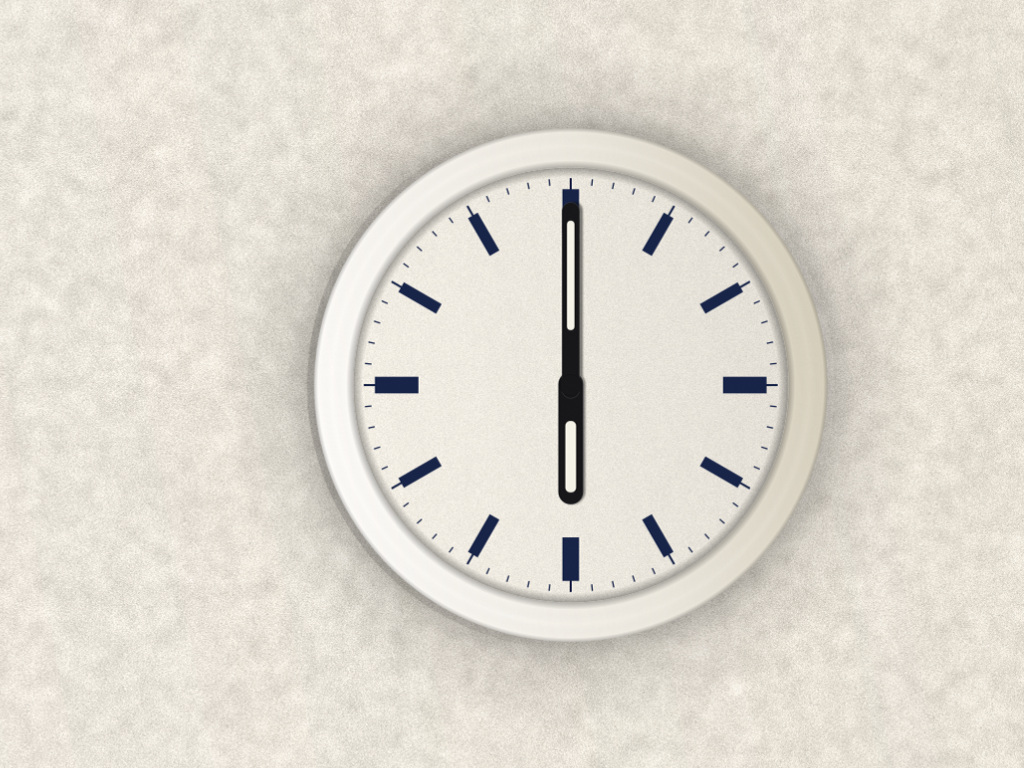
6,00
